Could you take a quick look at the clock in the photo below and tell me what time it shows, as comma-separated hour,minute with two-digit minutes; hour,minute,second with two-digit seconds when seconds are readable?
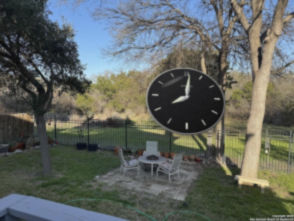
8,01
